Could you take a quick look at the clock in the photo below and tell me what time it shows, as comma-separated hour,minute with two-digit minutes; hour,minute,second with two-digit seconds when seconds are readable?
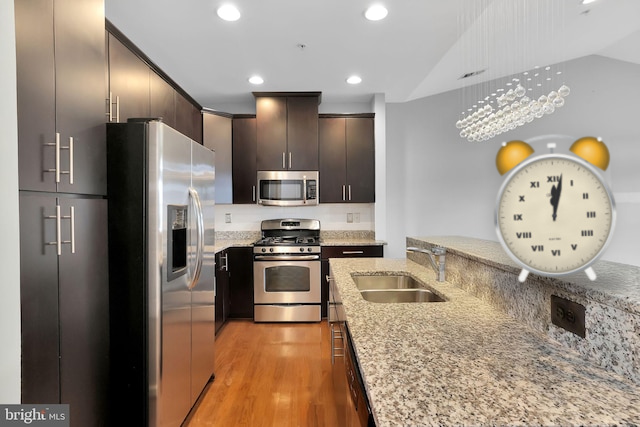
12,02
